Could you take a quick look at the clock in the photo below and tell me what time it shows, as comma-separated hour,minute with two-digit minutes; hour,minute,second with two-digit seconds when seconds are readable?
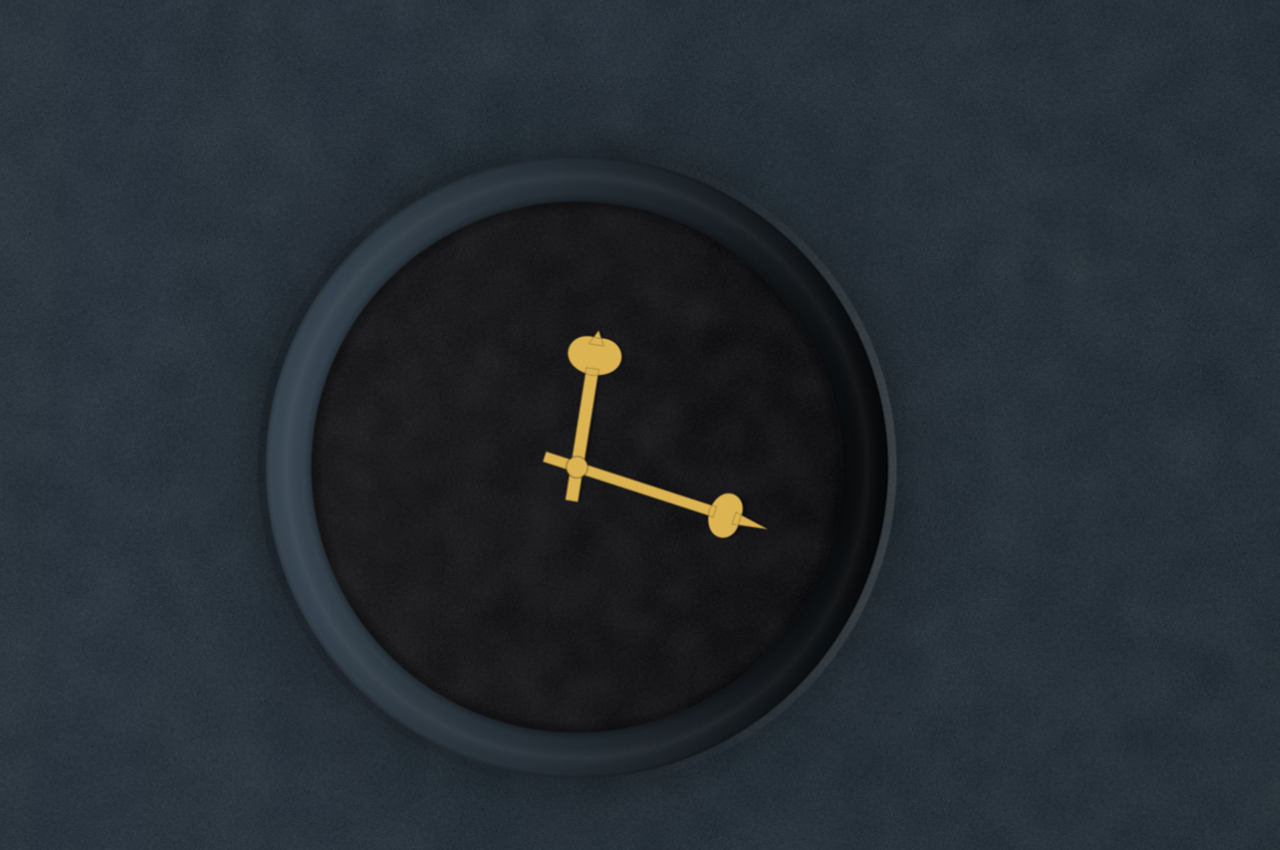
12,18
